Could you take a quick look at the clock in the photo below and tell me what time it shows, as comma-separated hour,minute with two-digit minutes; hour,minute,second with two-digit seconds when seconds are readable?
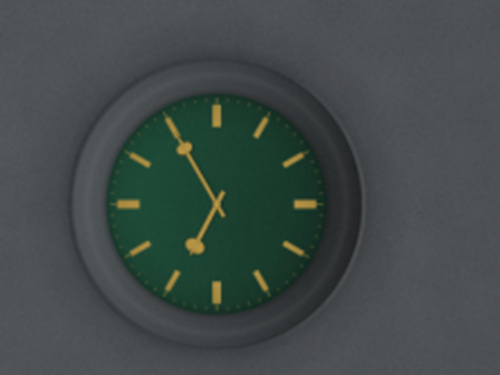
6,55
